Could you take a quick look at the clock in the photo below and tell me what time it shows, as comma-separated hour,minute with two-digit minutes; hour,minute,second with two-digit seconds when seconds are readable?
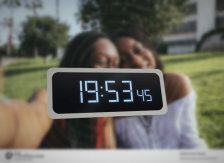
19,53,45
